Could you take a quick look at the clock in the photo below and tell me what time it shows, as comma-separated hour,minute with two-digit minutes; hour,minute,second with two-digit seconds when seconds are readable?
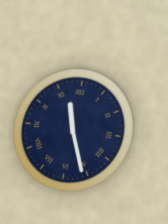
11,26
